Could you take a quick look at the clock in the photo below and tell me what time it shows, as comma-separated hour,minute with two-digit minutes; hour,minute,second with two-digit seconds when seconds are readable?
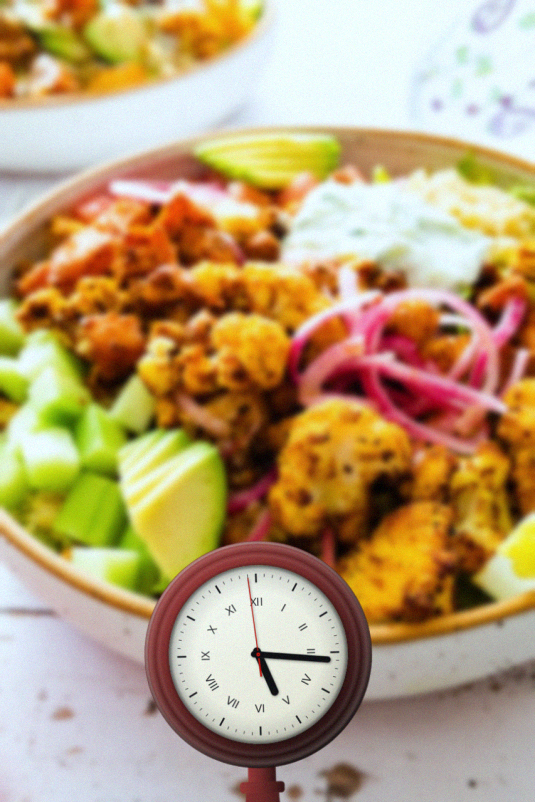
5,15,59
